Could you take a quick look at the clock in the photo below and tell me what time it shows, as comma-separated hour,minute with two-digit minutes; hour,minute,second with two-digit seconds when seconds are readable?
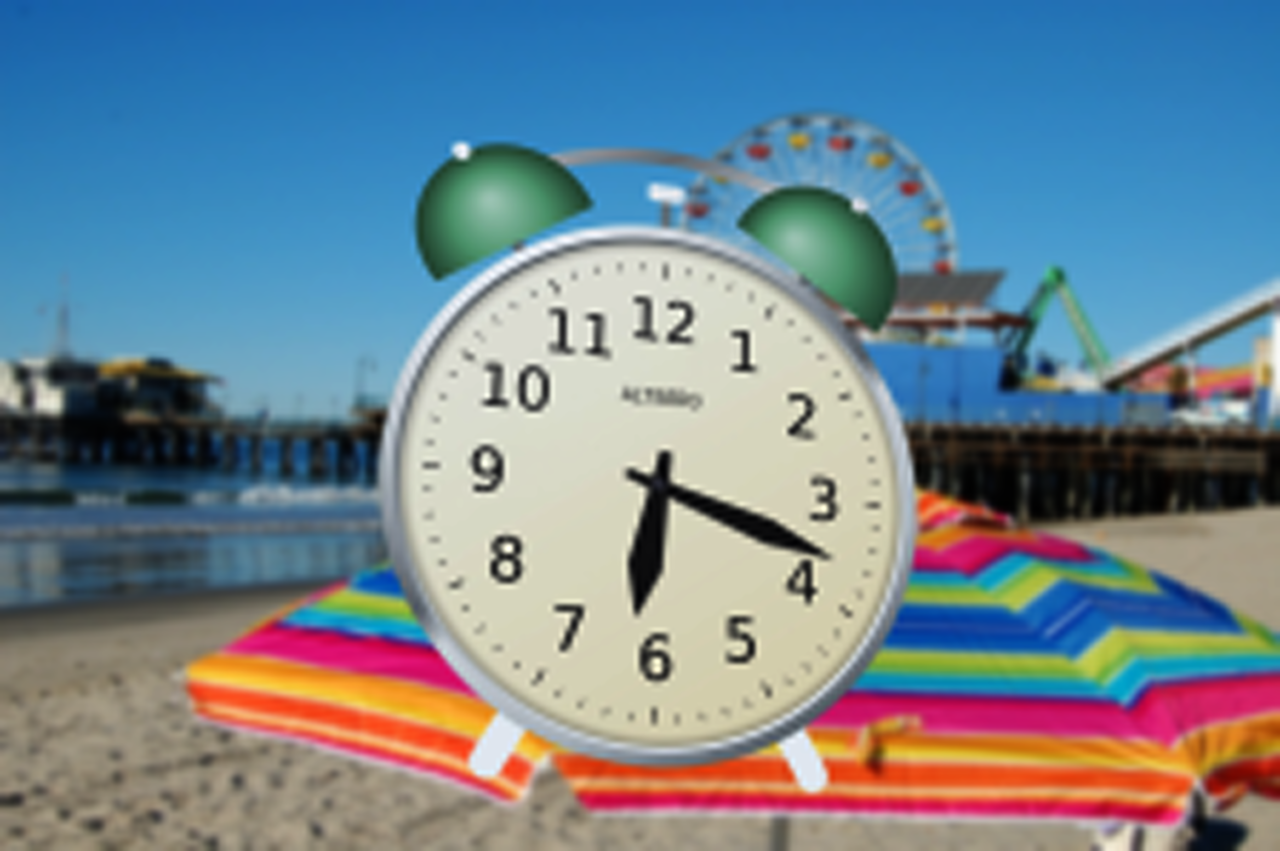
6,18
